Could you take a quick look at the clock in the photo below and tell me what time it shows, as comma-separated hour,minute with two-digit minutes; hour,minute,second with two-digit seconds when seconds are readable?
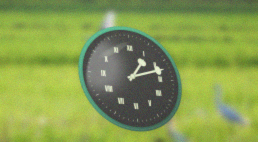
1,12
